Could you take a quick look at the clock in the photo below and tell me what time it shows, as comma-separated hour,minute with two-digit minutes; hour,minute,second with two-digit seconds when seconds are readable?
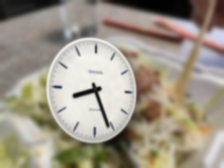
8,26
